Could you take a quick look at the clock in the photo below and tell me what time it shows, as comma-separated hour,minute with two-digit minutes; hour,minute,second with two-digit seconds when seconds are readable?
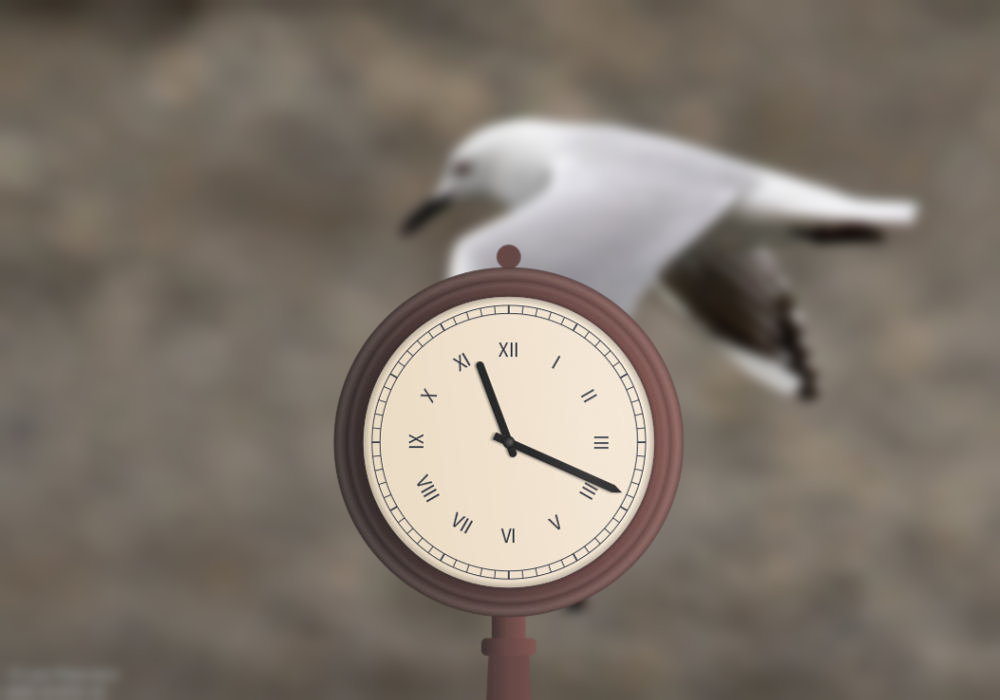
11,19
